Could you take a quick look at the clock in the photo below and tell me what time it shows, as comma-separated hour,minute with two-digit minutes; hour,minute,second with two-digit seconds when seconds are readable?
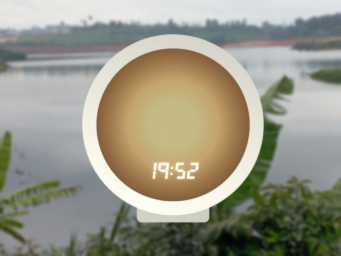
19,52
